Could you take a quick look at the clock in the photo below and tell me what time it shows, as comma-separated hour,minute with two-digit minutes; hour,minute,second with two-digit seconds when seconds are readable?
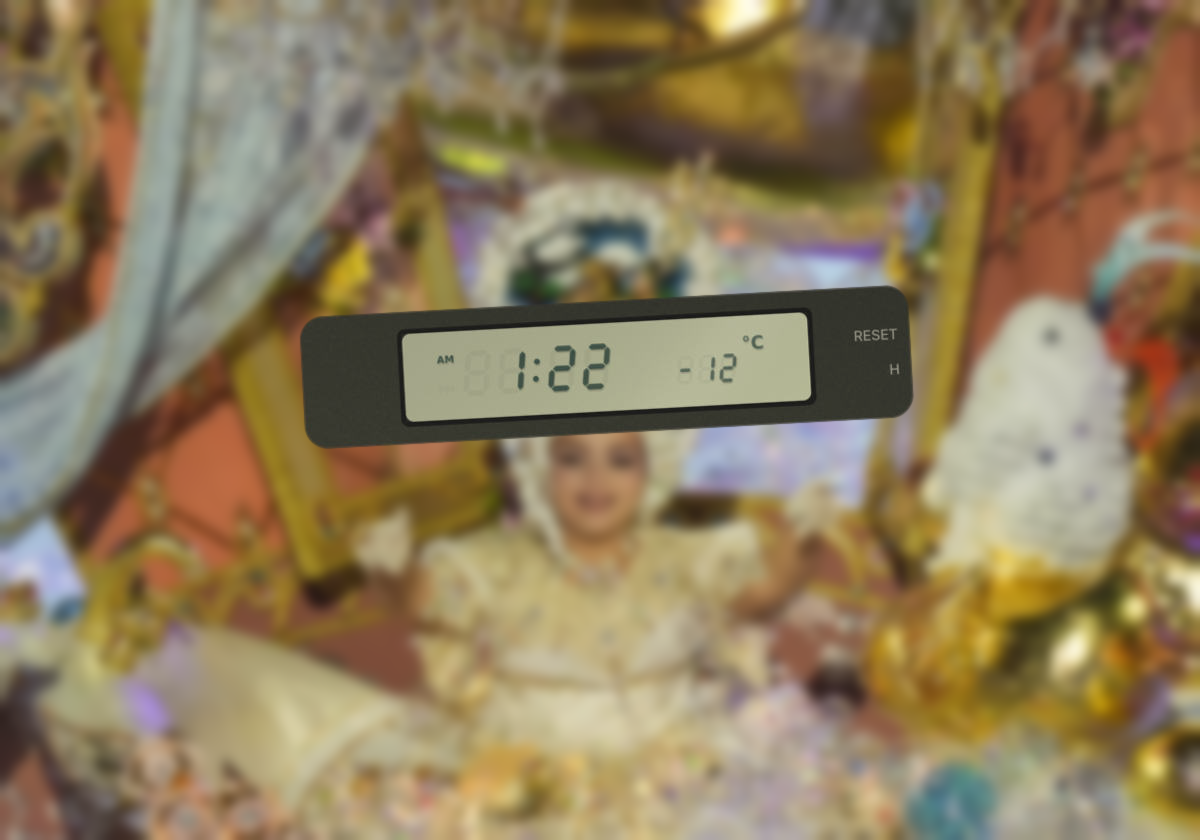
1,22
